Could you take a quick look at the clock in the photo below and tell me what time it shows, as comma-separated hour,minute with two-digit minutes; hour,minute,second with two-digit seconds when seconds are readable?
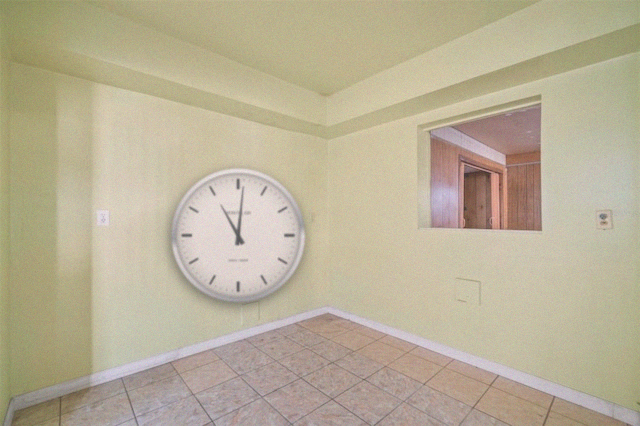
11,01
